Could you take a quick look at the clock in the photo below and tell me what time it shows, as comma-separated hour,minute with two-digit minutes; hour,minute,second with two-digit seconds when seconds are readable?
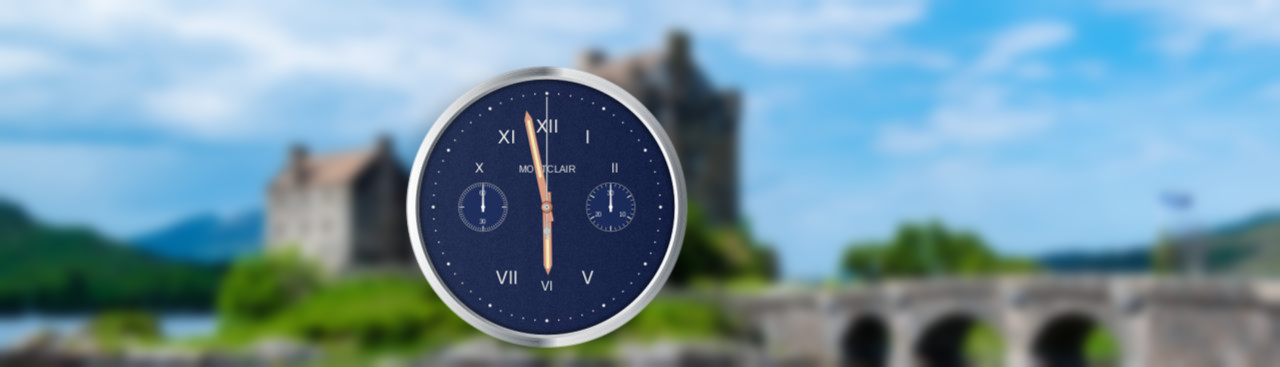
5,58
